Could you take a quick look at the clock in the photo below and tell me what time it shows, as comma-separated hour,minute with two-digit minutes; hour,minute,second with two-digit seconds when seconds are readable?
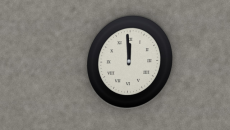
11,59
